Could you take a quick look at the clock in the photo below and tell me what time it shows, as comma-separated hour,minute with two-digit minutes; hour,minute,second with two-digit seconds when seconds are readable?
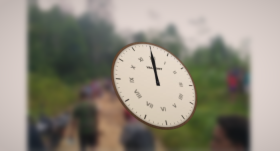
12,00
